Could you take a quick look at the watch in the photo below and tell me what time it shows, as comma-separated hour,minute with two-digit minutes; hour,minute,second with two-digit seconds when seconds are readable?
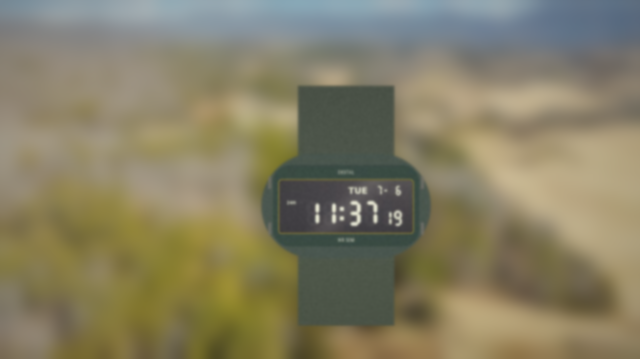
11,37,19
